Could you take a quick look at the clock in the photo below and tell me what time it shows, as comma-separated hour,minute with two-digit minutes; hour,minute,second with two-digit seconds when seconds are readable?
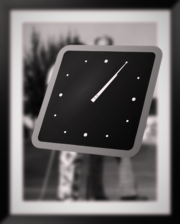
1,05
